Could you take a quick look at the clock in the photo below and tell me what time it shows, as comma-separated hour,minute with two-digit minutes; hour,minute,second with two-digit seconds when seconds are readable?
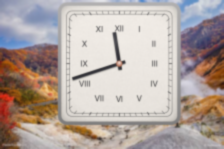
11,42
